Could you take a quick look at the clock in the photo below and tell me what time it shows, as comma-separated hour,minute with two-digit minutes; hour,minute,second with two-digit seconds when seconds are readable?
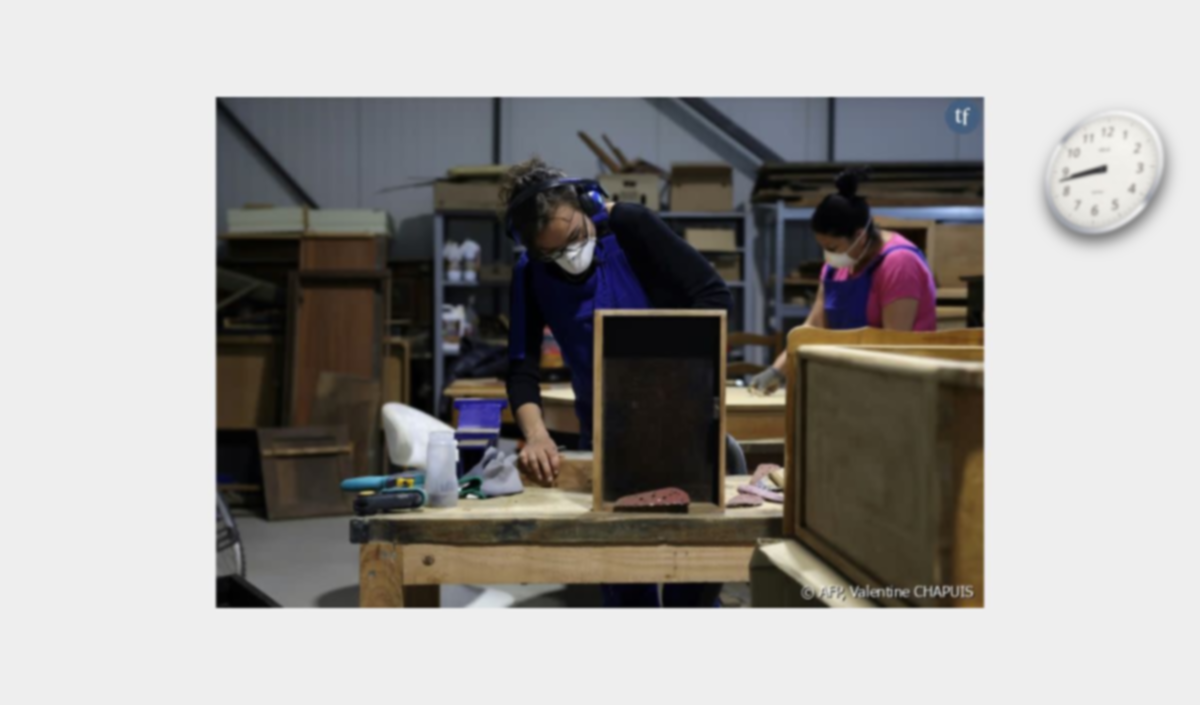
8,43
